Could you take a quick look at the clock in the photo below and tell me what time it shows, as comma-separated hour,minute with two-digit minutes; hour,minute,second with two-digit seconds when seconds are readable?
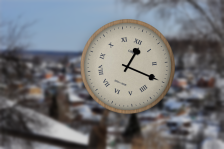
12,15
